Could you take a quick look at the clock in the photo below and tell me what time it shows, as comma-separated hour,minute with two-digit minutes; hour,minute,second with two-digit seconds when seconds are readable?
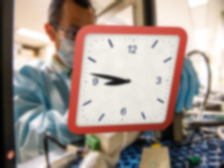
8,47
